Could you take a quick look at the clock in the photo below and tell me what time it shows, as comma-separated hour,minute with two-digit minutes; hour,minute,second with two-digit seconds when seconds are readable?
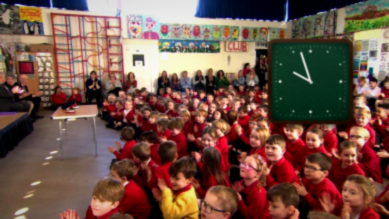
9,57
